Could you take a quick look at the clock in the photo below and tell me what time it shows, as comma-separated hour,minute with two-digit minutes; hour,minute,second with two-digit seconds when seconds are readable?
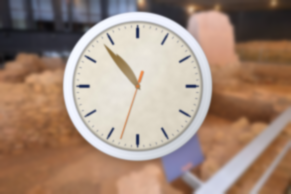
10,53,33
